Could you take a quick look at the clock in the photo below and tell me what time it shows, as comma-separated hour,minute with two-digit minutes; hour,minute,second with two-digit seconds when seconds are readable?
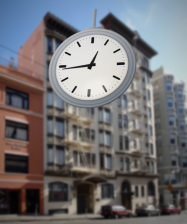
12,44
